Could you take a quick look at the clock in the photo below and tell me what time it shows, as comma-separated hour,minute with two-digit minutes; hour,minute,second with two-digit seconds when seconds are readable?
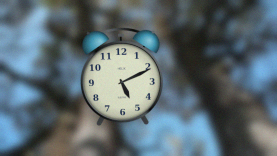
5,11
